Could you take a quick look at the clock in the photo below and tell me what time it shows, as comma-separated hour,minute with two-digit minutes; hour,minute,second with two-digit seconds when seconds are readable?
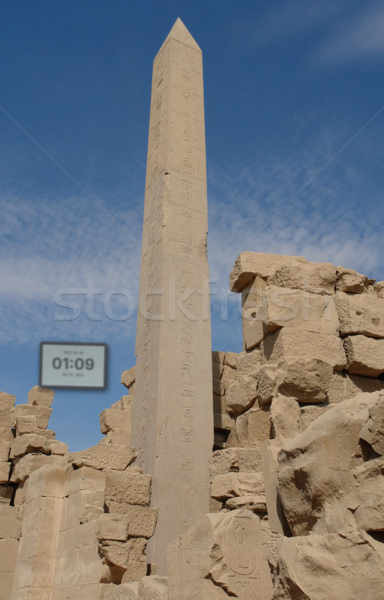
1,09
